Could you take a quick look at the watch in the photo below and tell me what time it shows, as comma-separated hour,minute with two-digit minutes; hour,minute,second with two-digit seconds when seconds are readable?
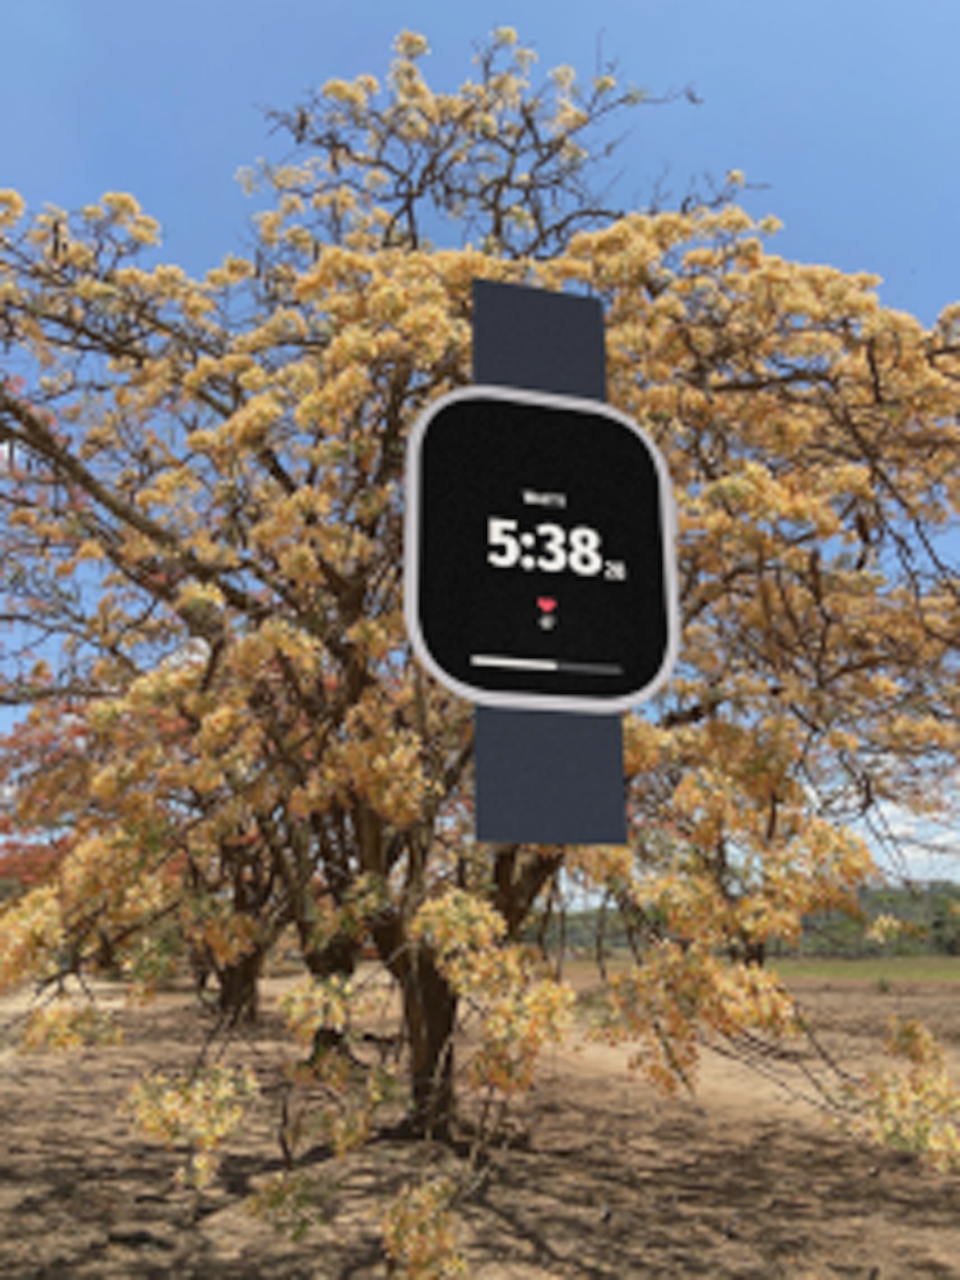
5,38
